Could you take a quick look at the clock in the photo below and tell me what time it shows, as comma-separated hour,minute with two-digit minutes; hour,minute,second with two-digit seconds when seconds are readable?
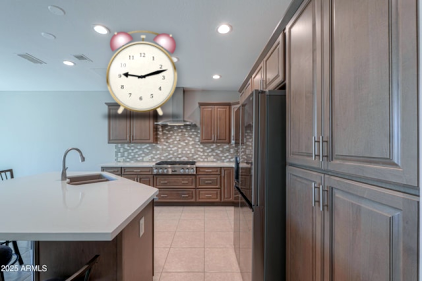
9,12
